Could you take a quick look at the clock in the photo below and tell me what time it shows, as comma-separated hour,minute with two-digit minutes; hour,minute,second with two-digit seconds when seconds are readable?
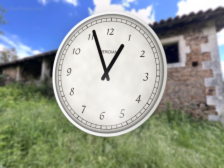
12,56
